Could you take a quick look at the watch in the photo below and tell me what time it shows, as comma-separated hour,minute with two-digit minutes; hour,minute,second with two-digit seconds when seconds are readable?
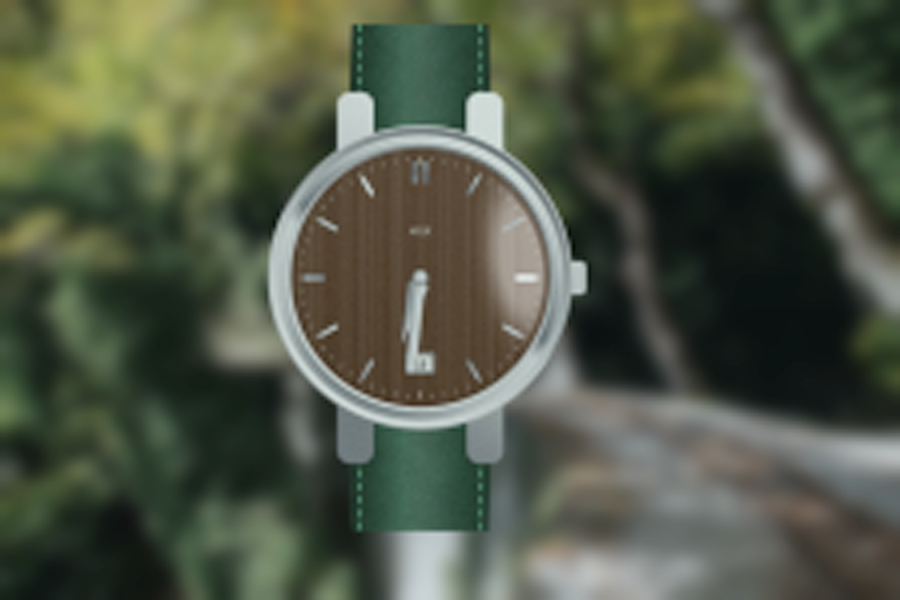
6,31
